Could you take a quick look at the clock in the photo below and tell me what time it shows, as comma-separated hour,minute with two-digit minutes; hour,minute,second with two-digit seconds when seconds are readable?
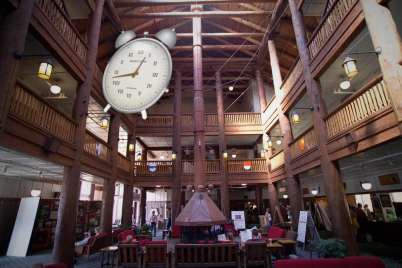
12,43
